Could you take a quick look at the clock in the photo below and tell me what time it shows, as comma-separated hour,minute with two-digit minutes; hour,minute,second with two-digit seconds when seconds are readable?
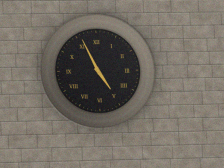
4,56
